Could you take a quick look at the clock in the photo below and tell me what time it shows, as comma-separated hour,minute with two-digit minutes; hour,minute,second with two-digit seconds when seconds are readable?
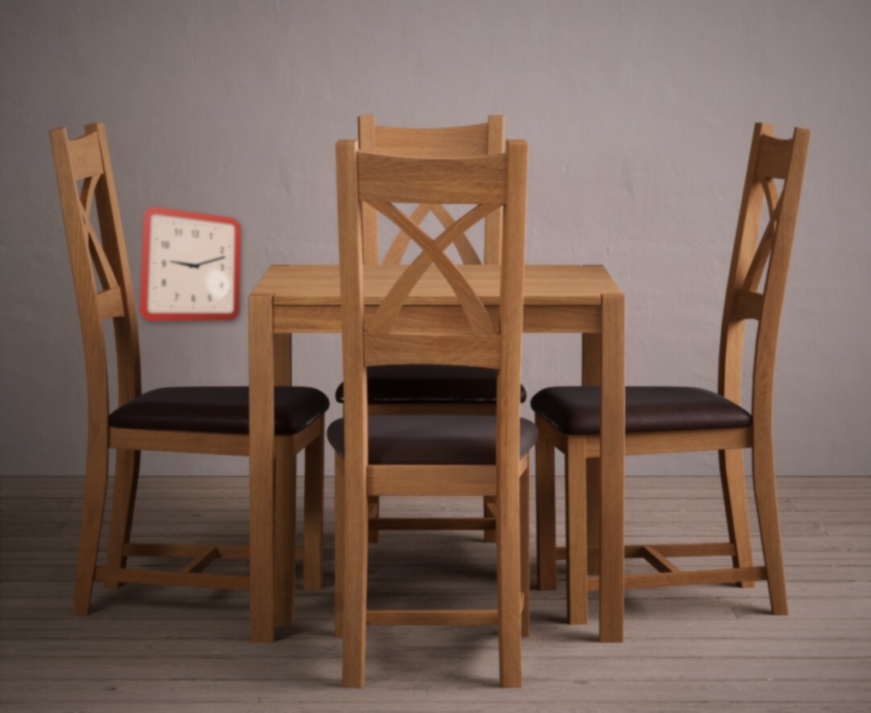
9,12
